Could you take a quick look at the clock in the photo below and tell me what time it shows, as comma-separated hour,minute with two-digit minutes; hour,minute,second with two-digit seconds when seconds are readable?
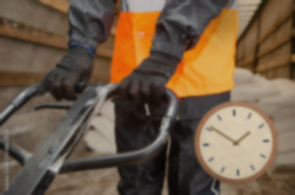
1,51
